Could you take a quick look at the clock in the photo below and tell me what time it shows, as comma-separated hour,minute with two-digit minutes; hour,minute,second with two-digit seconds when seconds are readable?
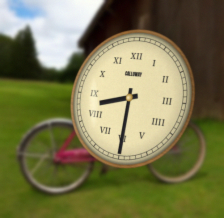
8,30
